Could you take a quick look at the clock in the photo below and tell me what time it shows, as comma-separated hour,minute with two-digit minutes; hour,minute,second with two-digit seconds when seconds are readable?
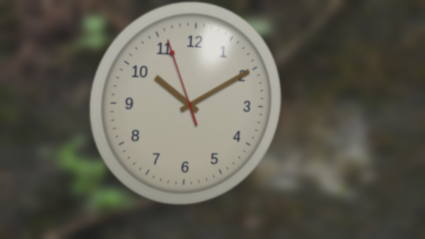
10,09,56
